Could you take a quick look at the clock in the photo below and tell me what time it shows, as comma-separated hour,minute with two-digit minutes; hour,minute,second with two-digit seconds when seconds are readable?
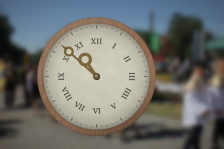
10,52
